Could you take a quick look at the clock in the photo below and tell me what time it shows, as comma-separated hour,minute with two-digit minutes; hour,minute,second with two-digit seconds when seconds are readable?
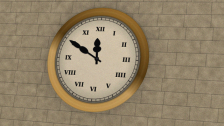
11,50
